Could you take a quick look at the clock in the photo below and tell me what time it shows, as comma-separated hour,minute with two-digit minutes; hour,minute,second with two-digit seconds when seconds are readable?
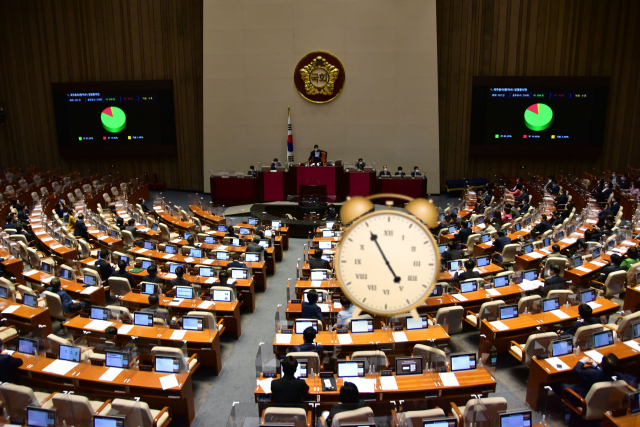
4,55
